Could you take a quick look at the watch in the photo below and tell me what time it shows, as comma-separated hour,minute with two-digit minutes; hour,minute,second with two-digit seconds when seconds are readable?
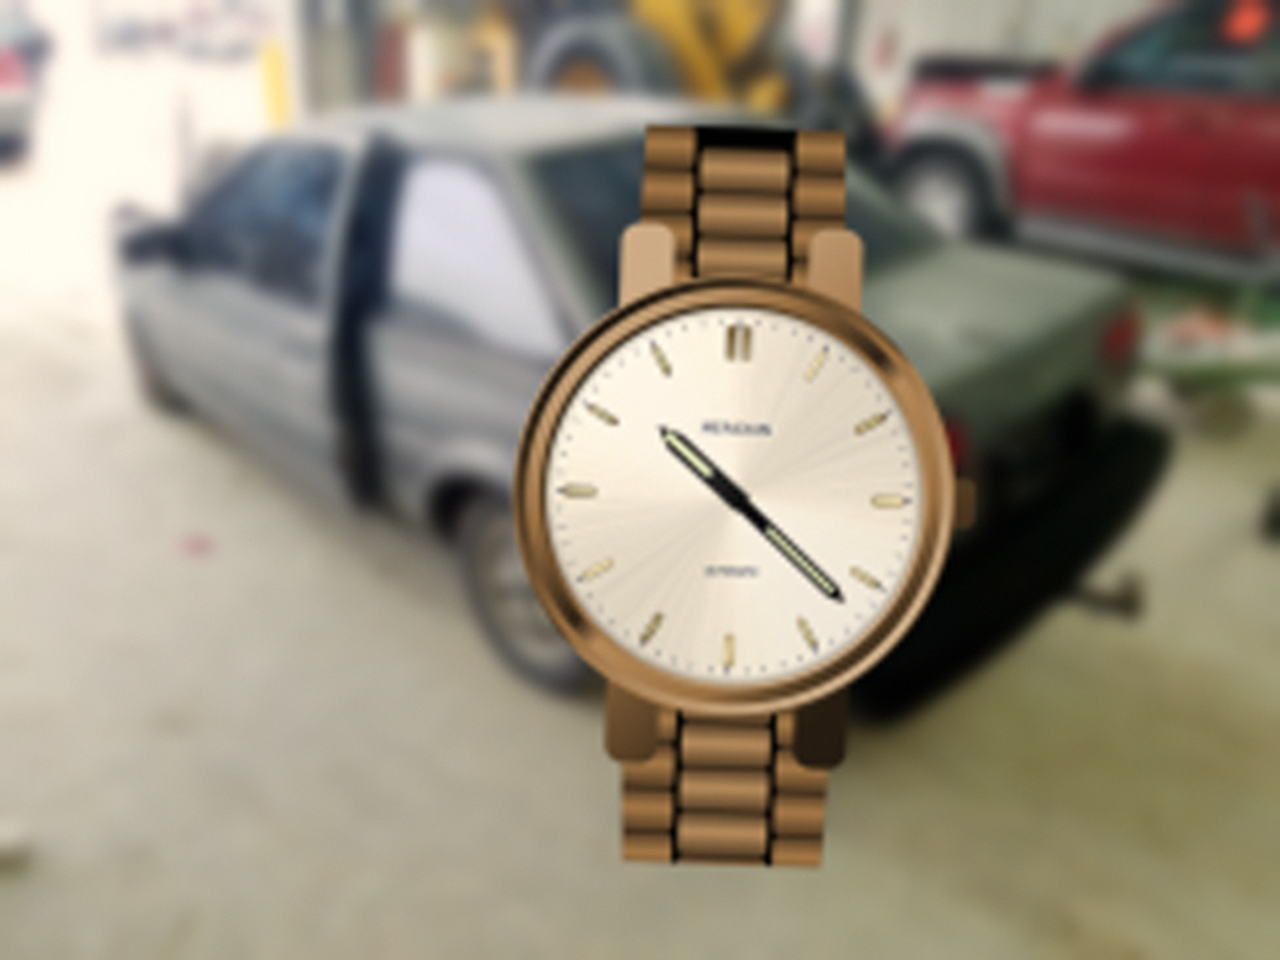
10,22
